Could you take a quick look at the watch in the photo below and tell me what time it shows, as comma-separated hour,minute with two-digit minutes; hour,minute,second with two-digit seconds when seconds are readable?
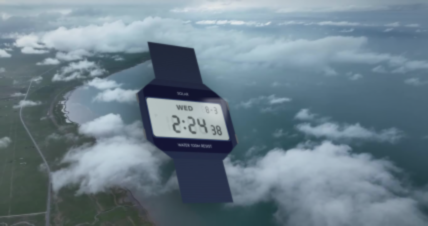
2,24,38
